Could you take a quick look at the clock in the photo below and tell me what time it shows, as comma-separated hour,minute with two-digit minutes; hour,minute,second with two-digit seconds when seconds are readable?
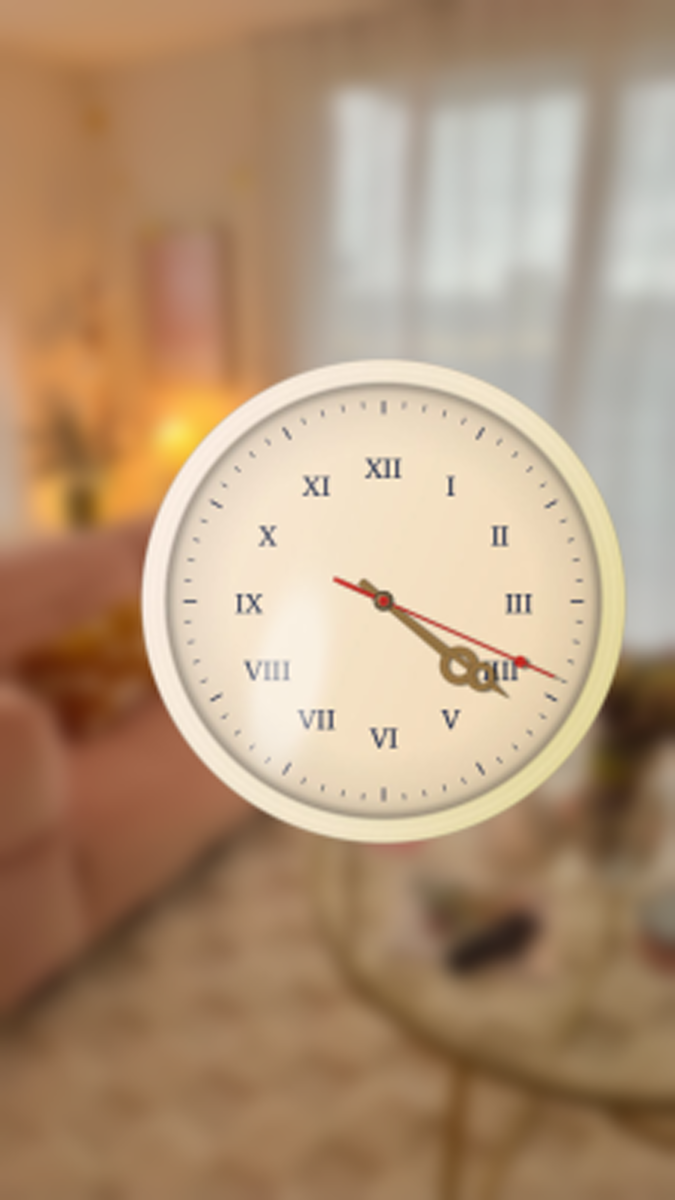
4,21,19
